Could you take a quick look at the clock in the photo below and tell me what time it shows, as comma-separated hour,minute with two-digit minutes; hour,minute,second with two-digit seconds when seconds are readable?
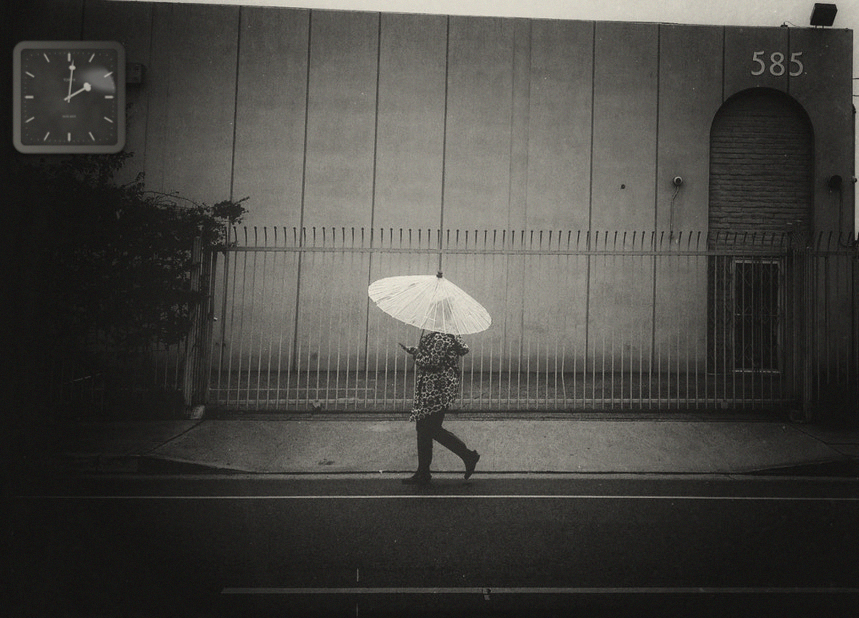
2,01
